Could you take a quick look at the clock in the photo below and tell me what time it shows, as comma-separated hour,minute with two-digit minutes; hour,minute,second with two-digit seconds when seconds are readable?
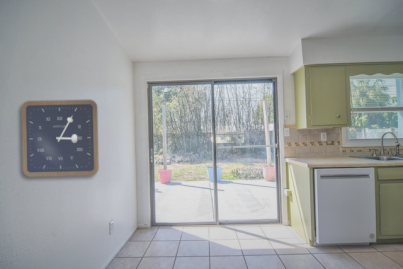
3,05
